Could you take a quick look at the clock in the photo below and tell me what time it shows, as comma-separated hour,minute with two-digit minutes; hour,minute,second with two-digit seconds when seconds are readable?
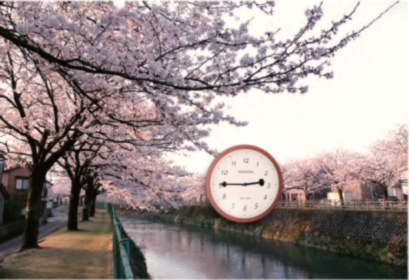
2,45
